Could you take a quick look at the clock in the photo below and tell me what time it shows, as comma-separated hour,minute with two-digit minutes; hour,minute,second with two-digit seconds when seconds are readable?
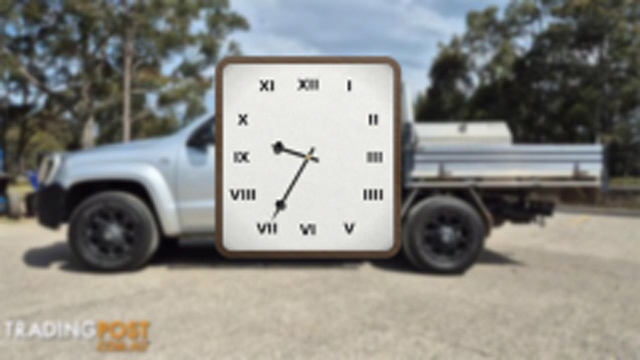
9,35
